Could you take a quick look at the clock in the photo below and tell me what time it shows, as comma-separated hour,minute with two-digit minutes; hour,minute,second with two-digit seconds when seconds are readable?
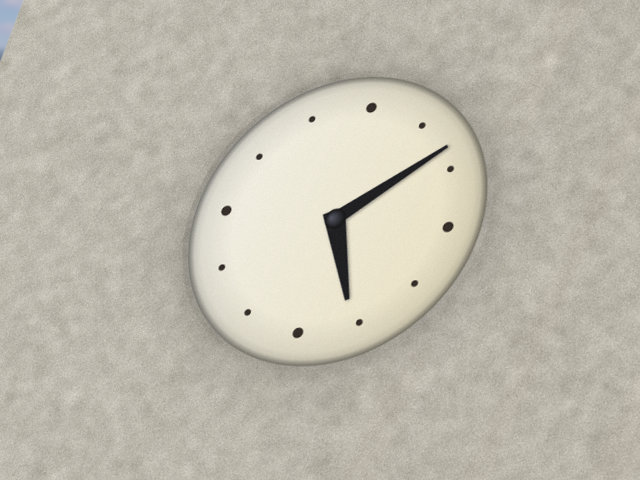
5,08
